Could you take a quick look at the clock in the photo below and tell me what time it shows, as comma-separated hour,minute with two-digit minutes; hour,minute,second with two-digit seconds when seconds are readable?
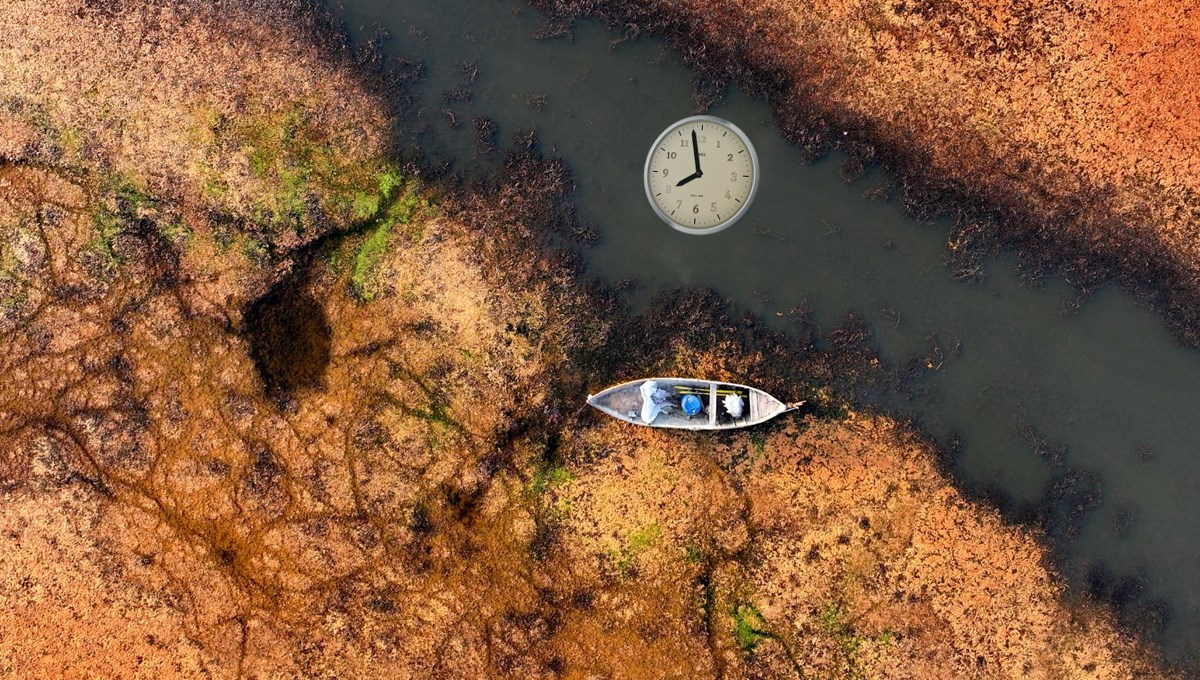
7,58
